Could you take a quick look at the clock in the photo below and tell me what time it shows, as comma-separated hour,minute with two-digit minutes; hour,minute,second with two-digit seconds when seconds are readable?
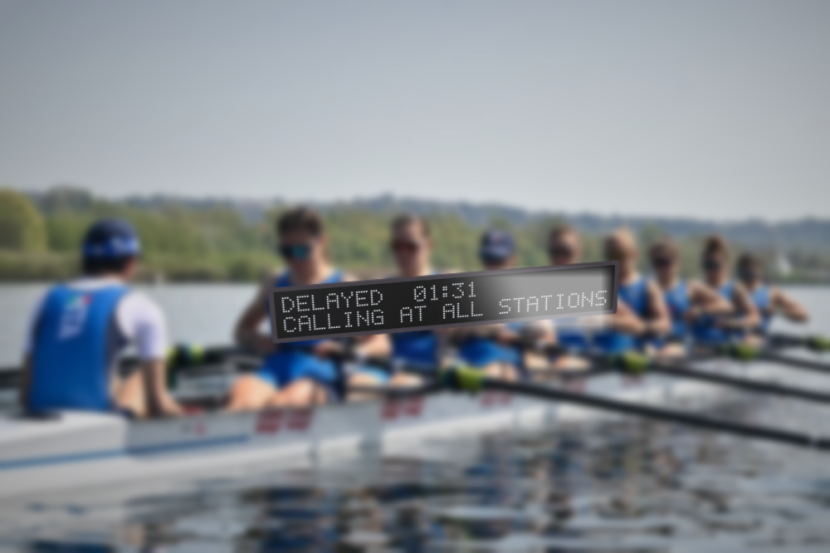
1,31
